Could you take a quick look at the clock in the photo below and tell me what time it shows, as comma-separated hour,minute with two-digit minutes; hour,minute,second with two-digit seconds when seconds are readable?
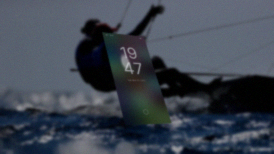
19,47
